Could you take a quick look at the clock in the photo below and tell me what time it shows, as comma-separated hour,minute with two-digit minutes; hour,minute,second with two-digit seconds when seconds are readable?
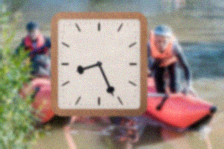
8,26
